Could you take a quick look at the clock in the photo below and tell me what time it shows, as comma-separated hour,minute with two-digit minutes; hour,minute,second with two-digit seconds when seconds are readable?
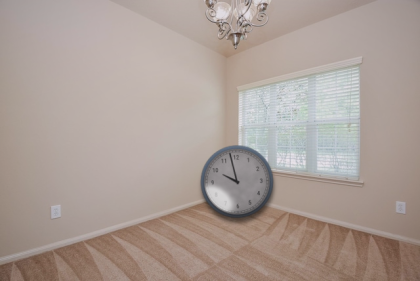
9,58
